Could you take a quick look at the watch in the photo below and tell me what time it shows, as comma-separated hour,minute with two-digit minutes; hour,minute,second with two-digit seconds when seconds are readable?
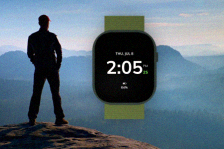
2,05
